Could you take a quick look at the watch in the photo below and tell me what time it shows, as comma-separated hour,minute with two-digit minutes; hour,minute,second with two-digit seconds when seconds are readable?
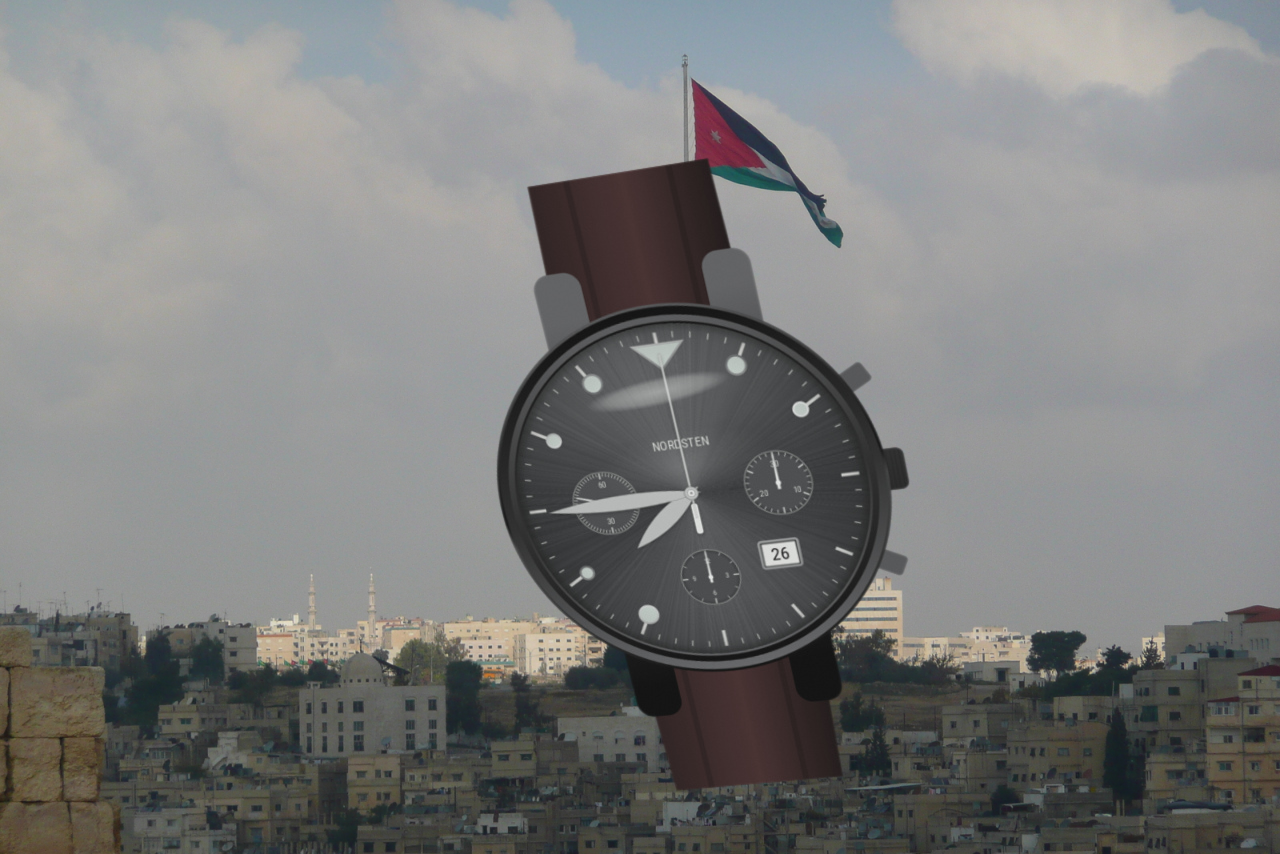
7,44,48
